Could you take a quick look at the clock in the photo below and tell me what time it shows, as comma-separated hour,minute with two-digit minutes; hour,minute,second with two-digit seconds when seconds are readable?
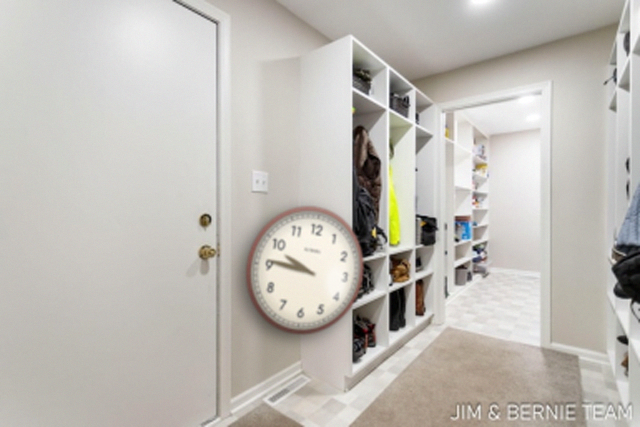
9,46
